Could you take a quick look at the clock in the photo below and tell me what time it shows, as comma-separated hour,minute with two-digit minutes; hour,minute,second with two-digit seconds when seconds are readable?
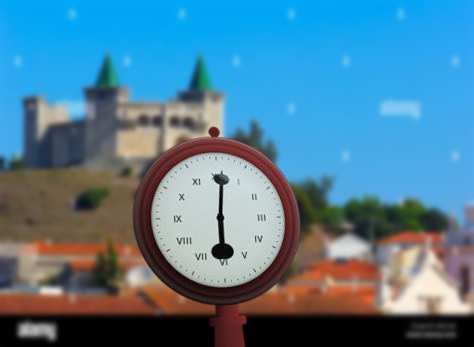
6,01
